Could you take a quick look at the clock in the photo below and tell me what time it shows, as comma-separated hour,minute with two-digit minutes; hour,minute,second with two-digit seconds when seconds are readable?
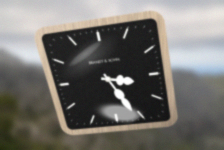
3,26
